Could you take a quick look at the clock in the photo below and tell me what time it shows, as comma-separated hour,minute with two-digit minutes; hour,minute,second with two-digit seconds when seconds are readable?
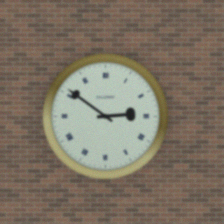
2,51
